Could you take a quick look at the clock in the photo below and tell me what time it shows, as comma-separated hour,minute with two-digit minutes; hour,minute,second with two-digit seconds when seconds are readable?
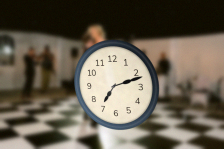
7,12
